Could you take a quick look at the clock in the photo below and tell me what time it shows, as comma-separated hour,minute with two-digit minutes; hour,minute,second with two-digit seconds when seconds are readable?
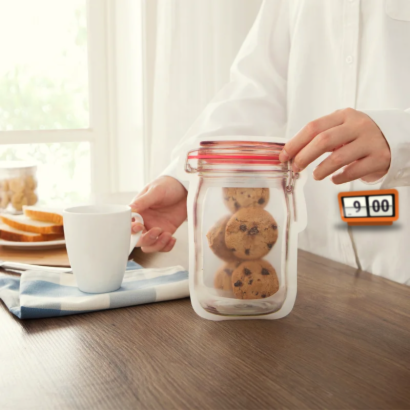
9,00
